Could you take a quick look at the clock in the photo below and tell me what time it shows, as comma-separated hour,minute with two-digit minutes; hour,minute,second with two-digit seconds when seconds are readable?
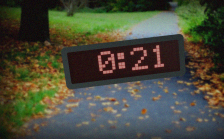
0,21
